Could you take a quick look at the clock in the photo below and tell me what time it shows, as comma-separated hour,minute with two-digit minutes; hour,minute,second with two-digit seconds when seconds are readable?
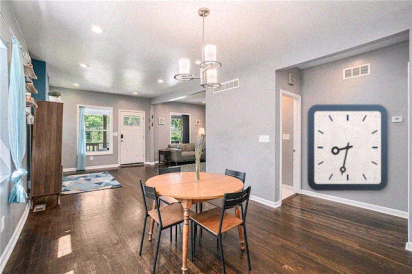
8,32
